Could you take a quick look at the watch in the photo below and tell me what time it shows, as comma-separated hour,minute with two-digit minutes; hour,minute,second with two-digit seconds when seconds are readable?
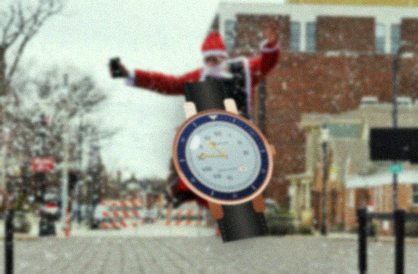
10,46
